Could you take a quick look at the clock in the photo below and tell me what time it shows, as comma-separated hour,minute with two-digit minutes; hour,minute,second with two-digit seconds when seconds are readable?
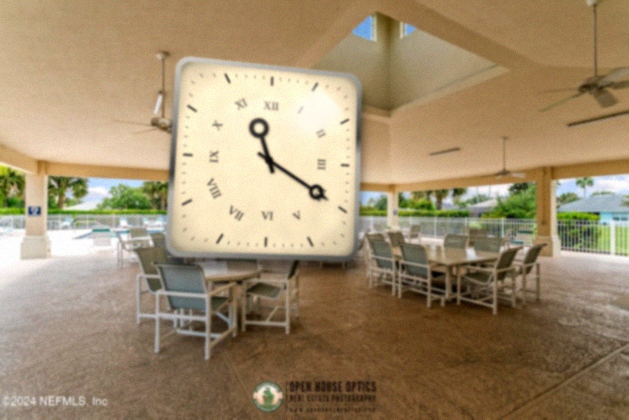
11,20
